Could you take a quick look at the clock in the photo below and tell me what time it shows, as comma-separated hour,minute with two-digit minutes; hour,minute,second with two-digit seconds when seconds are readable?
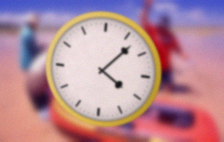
4,07
